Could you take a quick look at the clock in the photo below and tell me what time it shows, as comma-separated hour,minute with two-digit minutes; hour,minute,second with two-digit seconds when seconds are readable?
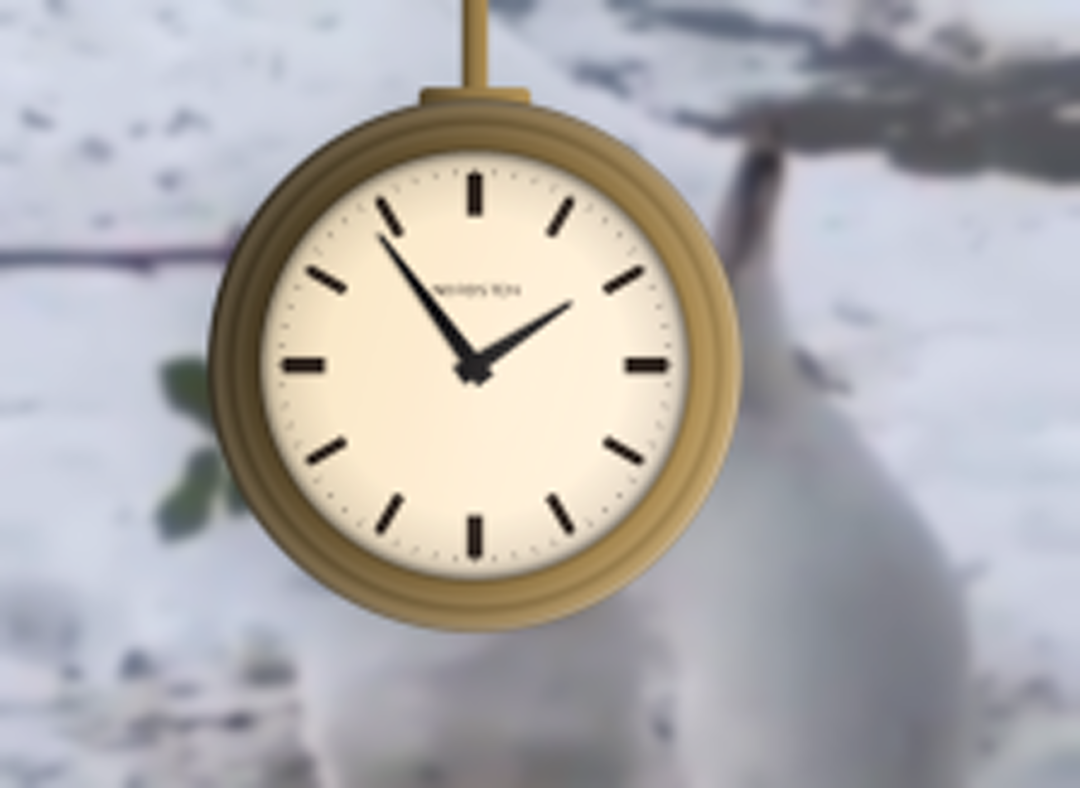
1,54
